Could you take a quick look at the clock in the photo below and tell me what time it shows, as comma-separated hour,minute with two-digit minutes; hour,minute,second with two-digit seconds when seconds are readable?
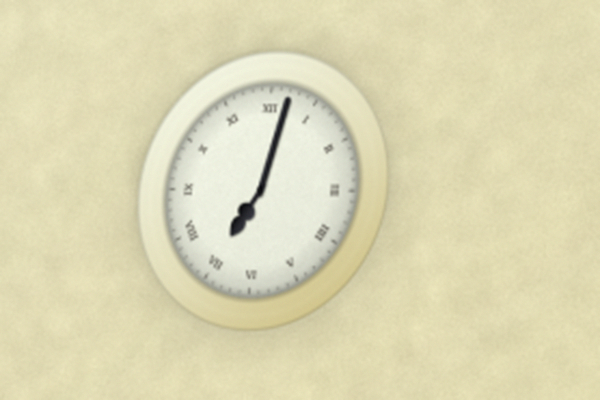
7,02
